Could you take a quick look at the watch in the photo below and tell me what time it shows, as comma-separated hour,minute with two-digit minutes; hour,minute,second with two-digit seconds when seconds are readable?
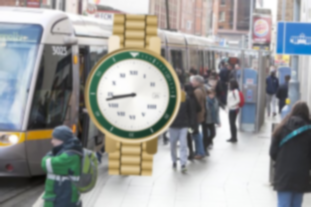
8,43
